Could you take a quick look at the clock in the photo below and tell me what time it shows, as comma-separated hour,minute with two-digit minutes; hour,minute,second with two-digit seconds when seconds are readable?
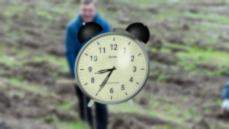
8,35
